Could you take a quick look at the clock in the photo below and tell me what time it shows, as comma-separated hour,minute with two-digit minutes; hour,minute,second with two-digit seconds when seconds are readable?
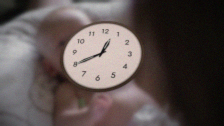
12,40
